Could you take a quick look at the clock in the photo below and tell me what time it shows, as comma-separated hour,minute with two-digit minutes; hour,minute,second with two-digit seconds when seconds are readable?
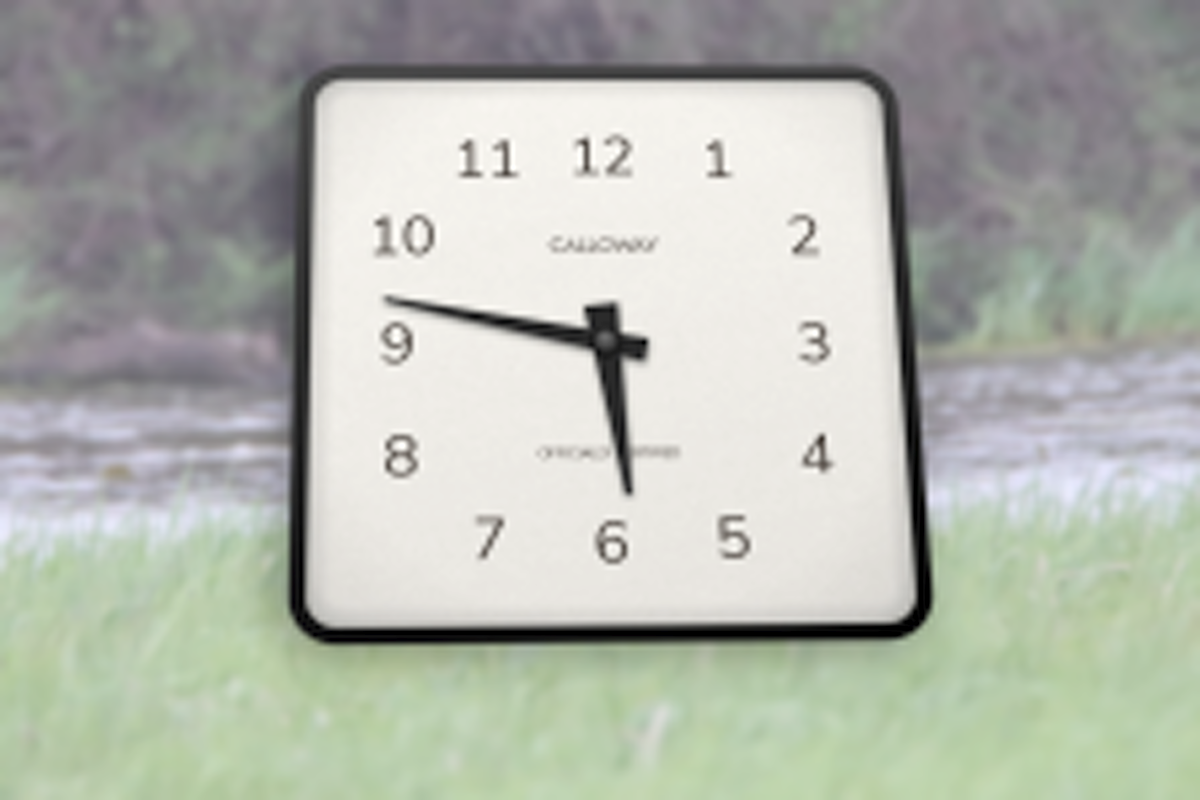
5,47
